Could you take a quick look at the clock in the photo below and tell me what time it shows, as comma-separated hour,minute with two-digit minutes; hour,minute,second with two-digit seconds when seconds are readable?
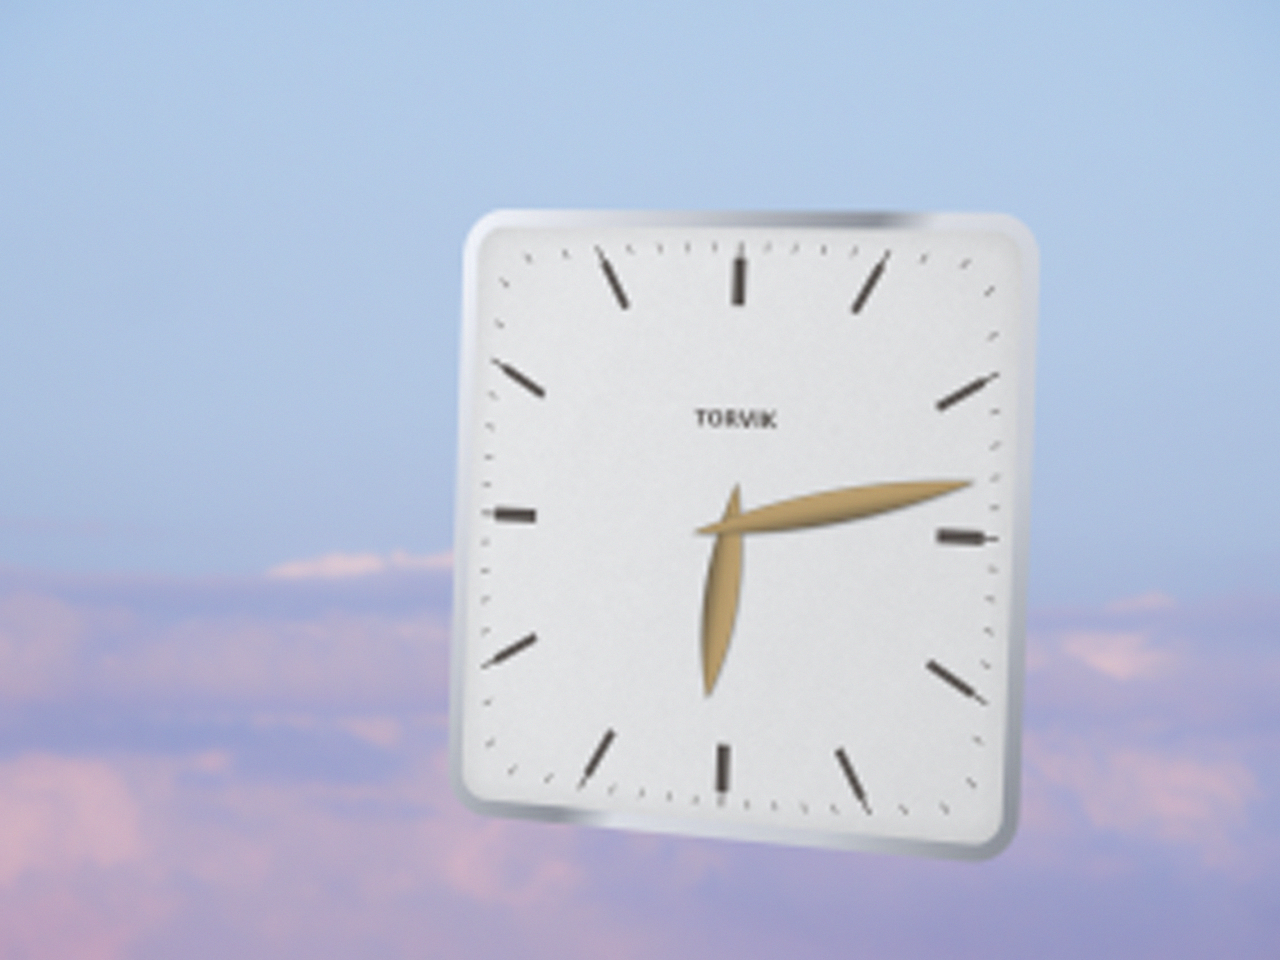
6,13
